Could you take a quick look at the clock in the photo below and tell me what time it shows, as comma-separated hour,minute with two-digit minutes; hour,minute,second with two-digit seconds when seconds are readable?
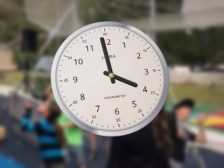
3,59
